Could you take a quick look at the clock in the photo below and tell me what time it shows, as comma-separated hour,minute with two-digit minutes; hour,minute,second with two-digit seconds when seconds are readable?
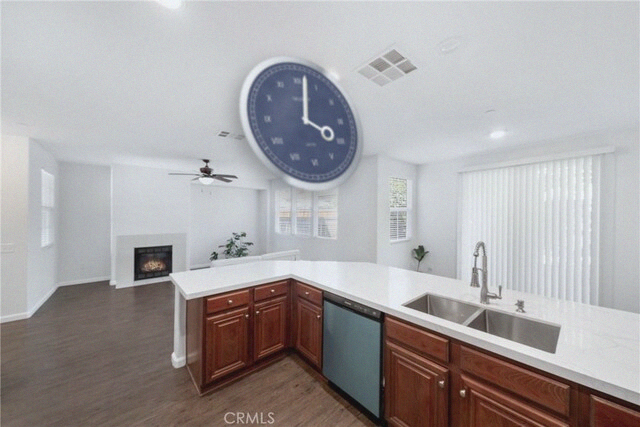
4,02
